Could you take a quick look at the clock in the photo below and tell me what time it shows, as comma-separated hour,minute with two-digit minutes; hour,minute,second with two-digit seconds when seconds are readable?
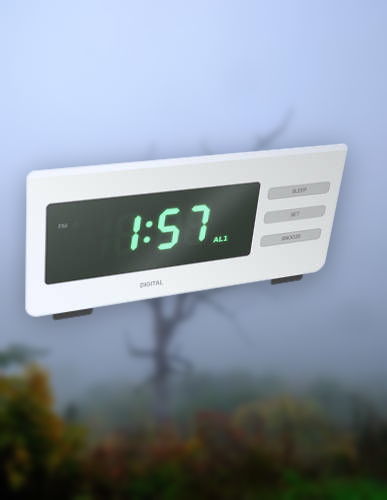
1,57
